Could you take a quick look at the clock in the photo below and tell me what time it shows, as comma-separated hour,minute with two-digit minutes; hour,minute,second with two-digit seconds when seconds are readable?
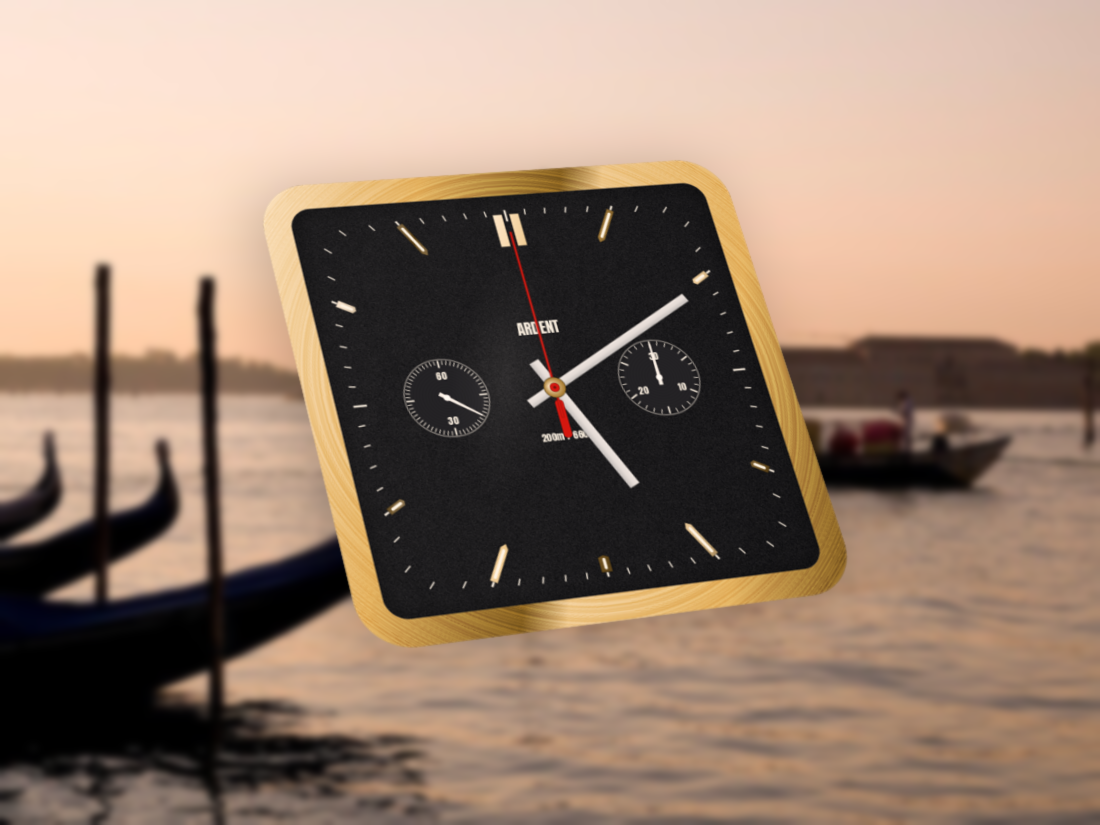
5,10,21
